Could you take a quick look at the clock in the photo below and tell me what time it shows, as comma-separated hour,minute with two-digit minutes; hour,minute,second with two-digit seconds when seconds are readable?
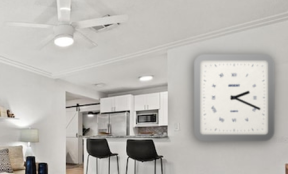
2,19
